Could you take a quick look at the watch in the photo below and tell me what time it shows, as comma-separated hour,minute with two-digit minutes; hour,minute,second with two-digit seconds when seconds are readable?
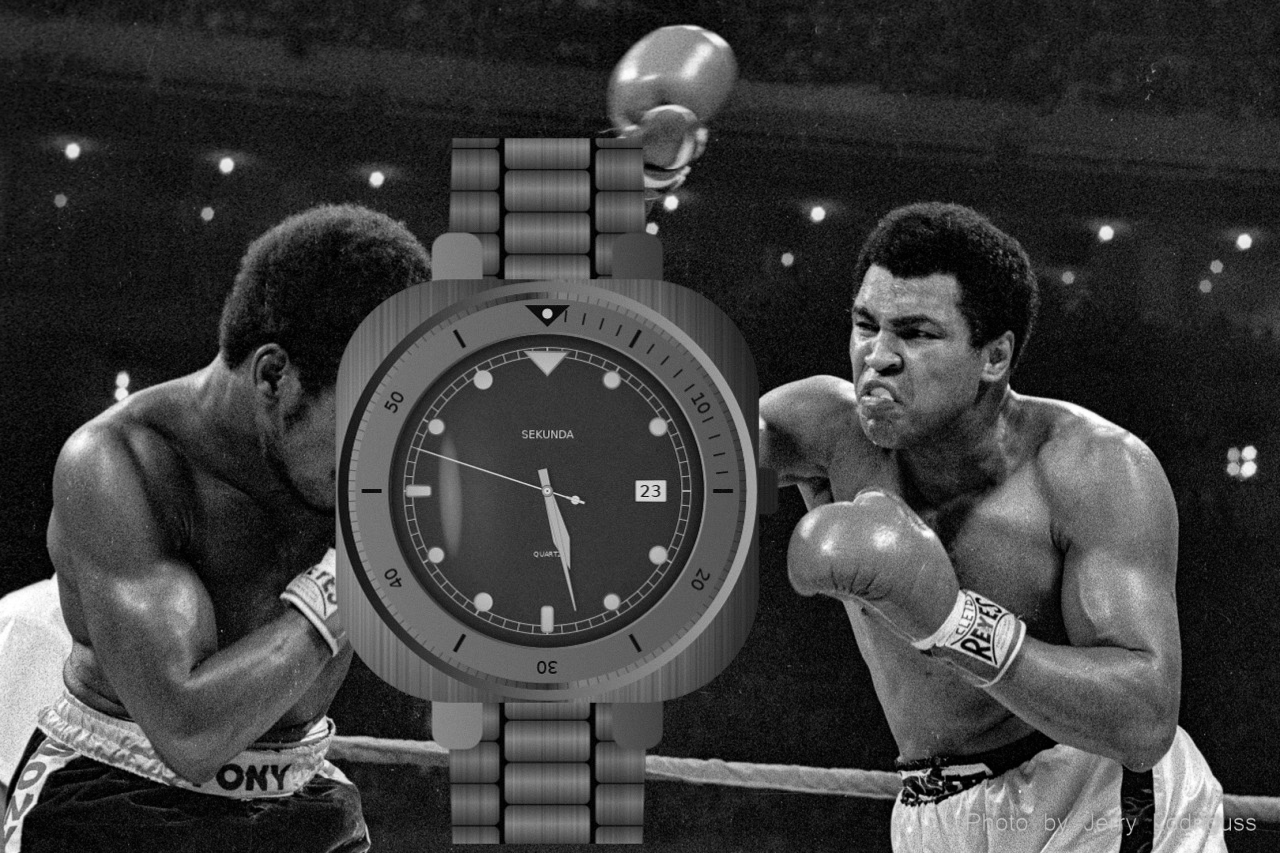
5,27,48
